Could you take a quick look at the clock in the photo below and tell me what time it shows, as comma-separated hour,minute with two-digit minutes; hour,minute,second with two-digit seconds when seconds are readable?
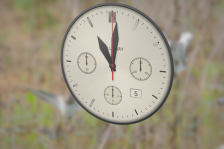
11,01
